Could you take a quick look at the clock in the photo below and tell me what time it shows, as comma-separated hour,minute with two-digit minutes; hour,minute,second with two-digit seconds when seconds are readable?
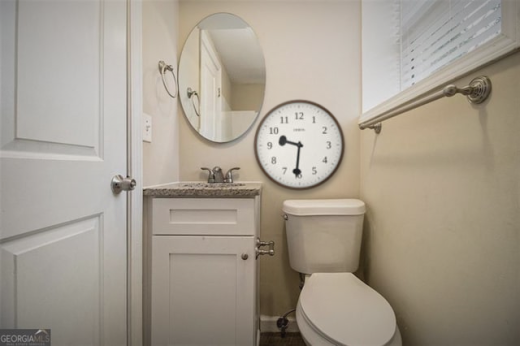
9,31
